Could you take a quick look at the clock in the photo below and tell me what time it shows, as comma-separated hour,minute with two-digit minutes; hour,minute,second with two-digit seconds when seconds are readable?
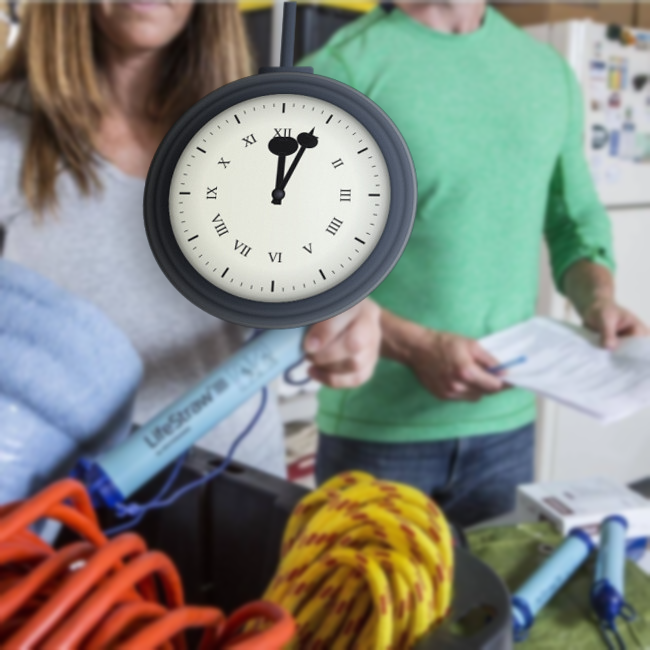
12,04
